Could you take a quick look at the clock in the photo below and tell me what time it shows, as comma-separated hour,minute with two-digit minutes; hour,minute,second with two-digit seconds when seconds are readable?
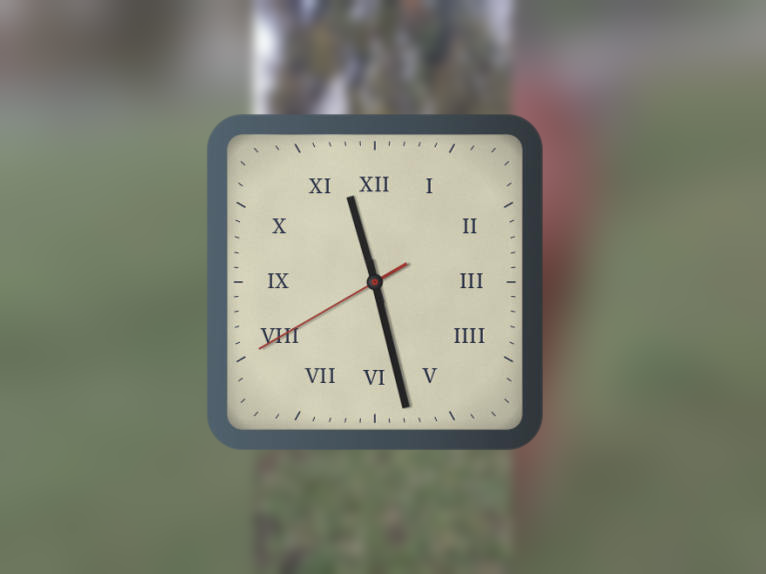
11,27,40
